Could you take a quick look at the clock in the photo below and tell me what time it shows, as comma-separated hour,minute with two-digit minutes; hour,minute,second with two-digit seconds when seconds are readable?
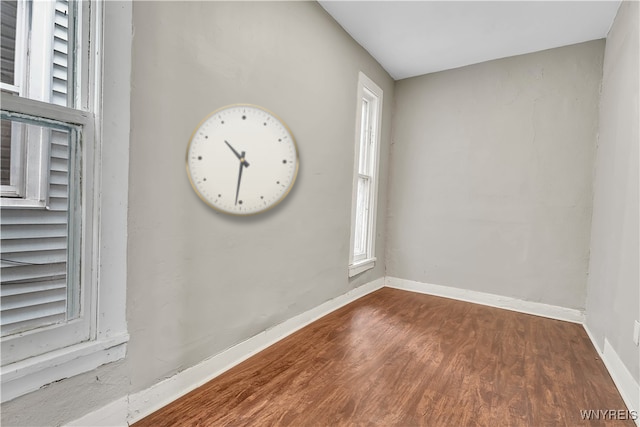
10,31
